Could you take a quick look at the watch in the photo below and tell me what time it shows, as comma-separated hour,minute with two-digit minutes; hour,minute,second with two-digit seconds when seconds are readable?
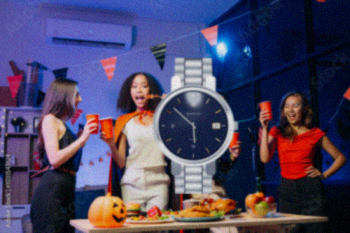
5,52
